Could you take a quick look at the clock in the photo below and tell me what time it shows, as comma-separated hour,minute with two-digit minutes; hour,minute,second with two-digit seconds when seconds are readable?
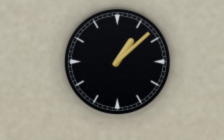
1,08
